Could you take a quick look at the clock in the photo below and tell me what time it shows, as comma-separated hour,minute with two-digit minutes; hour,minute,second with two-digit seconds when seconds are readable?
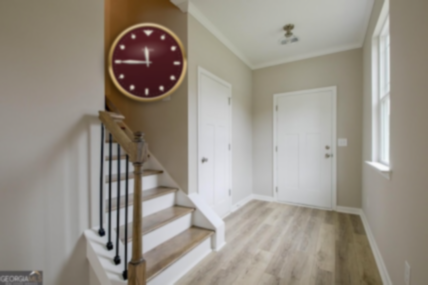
11,45
